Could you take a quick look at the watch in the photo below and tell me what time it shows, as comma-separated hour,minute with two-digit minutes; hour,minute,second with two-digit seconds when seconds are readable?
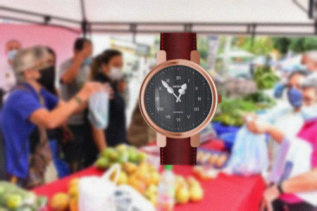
12,53
